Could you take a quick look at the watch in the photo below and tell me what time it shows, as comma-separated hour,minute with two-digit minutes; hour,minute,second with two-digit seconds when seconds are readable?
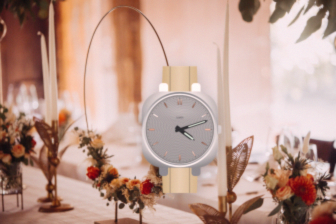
4,12
